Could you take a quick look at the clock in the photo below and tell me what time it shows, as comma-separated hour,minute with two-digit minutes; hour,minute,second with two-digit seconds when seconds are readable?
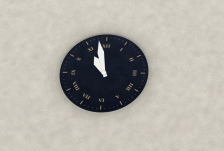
10,58
